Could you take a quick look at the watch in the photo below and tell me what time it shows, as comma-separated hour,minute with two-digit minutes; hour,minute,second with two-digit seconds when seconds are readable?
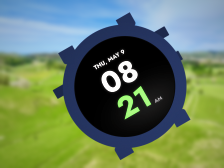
8,21
